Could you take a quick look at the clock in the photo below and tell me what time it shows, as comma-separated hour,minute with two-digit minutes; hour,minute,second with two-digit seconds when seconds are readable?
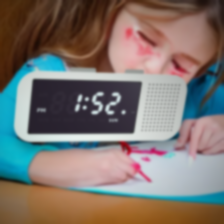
1,52
